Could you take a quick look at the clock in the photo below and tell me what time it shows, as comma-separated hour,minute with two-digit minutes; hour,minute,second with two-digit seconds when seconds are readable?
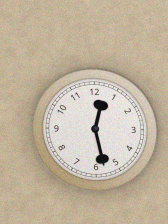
12,28
